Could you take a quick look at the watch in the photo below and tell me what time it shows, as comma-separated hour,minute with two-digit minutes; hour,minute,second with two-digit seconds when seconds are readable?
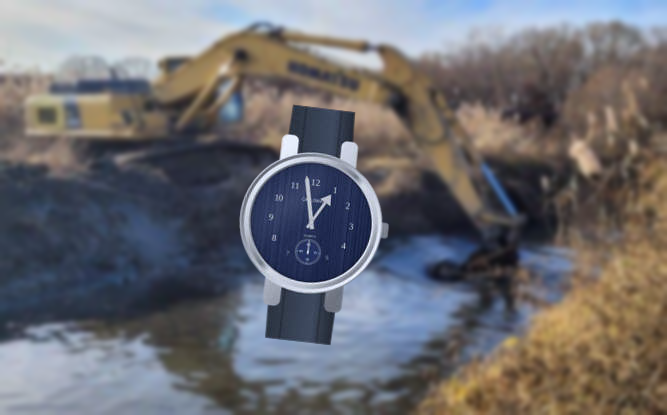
12,58
